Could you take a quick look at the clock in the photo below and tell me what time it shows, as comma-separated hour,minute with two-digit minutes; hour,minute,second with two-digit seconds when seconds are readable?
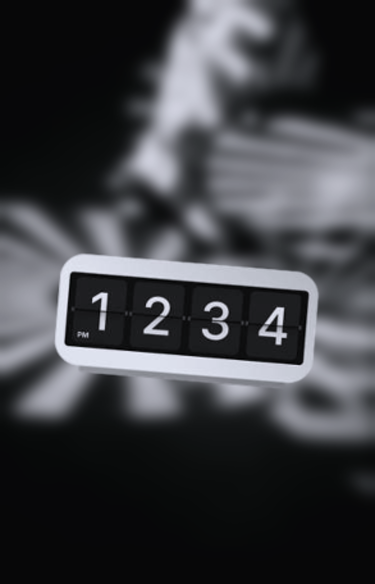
12,34
